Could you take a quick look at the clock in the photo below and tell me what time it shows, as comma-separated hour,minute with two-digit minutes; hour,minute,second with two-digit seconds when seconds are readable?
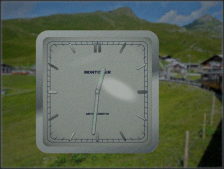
12,31
